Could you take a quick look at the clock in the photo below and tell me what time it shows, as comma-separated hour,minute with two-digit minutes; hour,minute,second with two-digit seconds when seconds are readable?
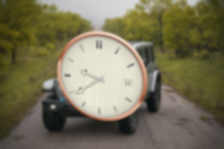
9,39
